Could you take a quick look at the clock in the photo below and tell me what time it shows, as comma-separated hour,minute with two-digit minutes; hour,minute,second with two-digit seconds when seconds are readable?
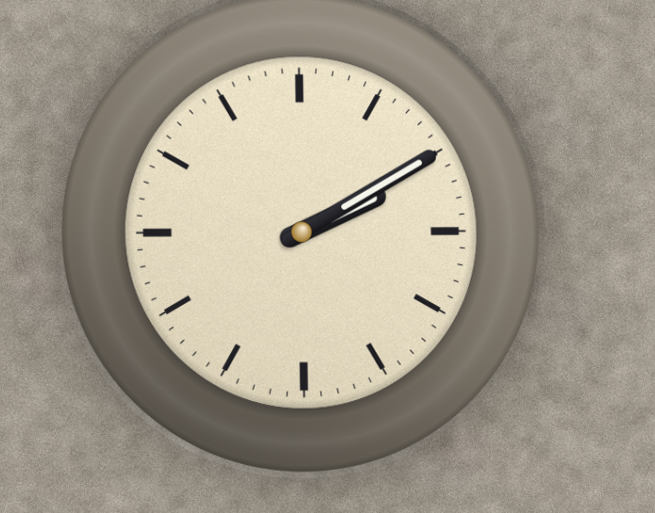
2,10
